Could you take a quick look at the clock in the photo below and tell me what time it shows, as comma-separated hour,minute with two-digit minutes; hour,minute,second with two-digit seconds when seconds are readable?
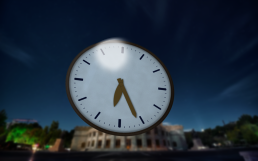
6,26
